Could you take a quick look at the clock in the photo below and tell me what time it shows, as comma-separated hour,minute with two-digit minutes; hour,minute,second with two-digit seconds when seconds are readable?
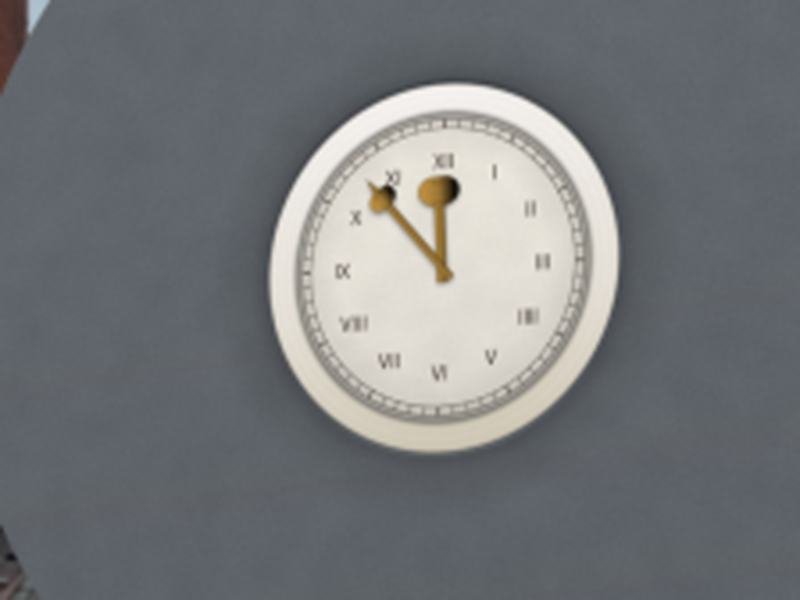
11,53
